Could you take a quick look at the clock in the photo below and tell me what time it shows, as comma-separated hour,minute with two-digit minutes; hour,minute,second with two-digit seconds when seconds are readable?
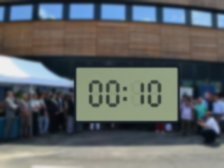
0,10
